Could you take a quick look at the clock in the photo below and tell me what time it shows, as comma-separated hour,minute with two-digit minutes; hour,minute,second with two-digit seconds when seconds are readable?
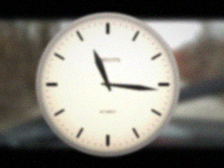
11,16
